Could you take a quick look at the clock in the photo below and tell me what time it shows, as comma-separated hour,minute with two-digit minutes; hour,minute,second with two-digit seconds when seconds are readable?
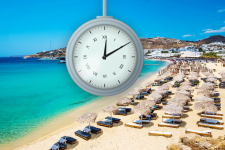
12,10
